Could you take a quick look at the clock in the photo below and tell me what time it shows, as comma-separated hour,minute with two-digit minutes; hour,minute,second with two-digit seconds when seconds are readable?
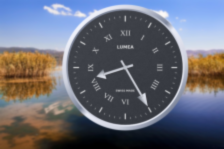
8,25
